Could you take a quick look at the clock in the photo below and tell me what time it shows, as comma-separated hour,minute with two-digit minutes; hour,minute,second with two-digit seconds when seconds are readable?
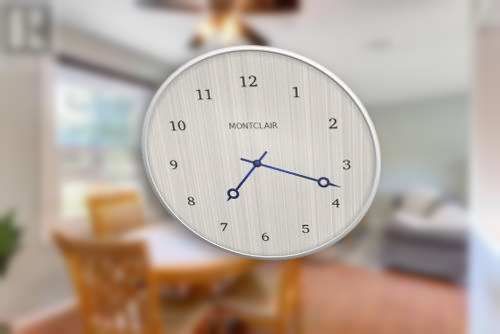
7,18
